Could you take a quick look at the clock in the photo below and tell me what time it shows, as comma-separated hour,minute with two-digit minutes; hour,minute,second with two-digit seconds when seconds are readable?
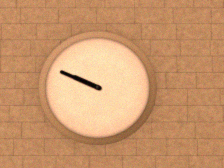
9,49
